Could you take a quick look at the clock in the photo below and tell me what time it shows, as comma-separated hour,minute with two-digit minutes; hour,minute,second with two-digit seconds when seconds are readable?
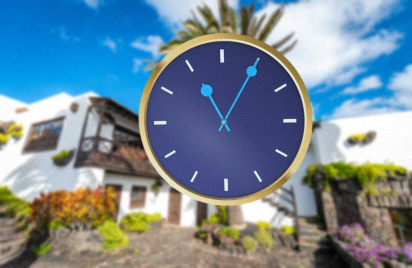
11,05
